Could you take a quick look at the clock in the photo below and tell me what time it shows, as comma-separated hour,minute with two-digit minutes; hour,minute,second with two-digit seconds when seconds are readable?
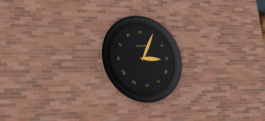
3,05
